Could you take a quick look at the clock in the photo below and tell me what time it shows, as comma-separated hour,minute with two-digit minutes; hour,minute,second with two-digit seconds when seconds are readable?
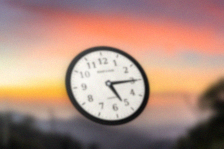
5,15
